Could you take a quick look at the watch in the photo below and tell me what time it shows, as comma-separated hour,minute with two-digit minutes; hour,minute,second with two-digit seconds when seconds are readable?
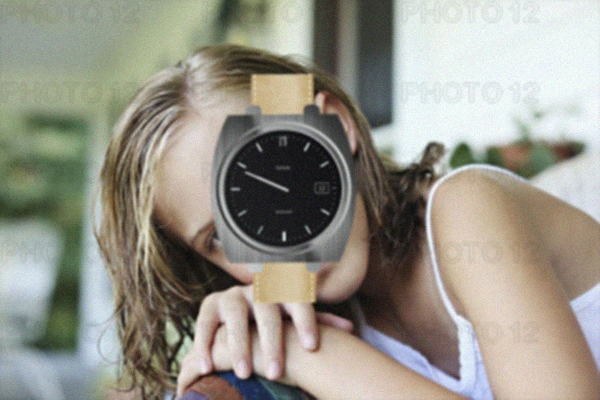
9,49
